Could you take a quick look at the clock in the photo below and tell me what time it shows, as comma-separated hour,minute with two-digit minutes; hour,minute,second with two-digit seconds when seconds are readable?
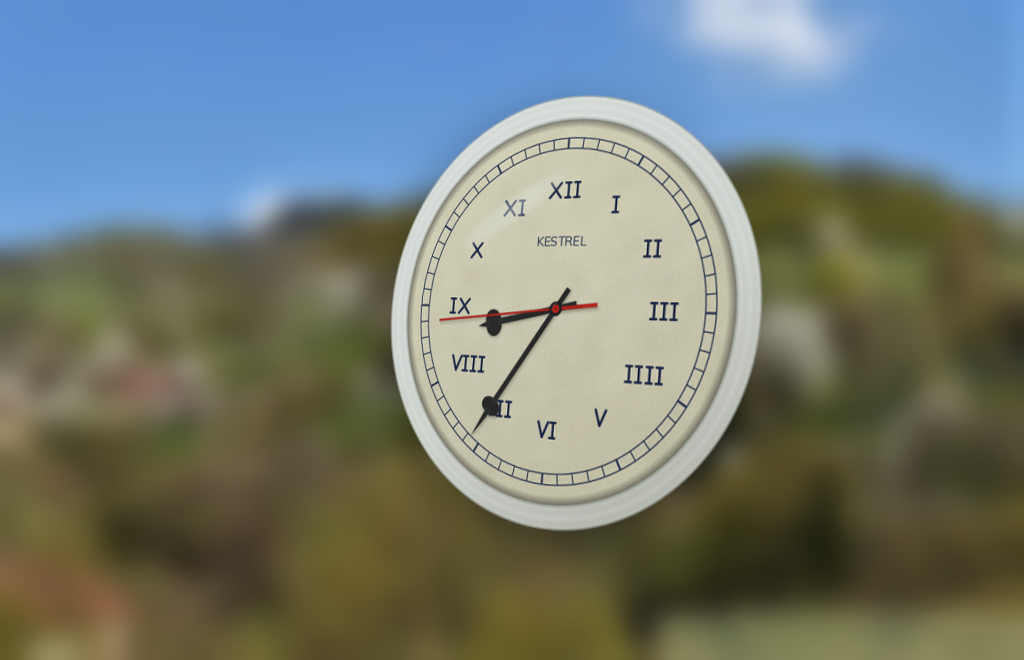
8,35,44
